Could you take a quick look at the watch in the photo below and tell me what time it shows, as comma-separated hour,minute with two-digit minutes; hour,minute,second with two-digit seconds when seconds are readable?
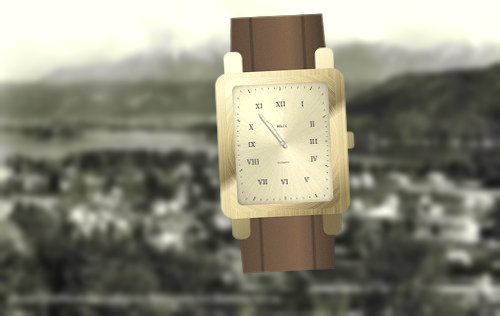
10,54
